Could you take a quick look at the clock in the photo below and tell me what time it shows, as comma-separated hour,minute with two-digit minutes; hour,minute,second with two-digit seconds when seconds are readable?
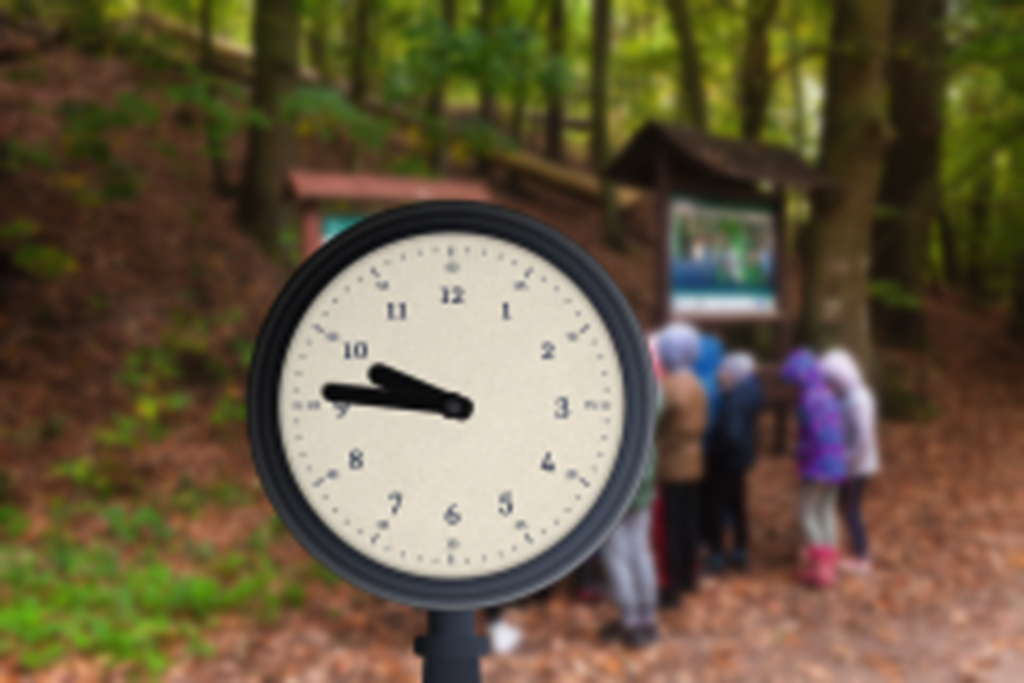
9,46
